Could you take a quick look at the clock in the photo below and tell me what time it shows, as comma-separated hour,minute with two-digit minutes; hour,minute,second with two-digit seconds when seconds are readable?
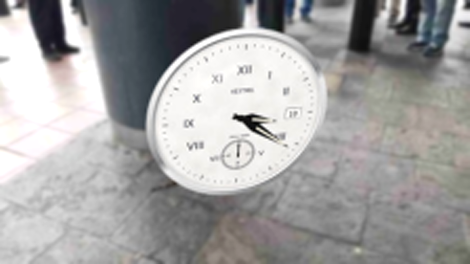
3,21
